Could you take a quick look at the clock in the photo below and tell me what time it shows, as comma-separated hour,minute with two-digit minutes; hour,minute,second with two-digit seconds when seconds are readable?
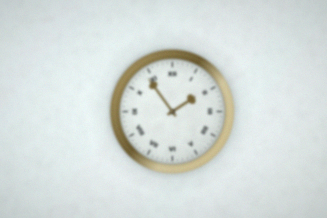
1,54
